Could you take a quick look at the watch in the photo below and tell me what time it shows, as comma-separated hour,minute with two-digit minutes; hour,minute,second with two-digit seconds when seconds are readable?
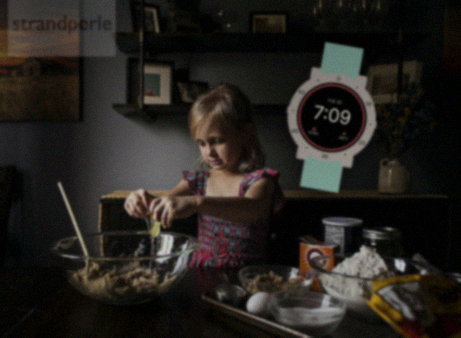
7,09
